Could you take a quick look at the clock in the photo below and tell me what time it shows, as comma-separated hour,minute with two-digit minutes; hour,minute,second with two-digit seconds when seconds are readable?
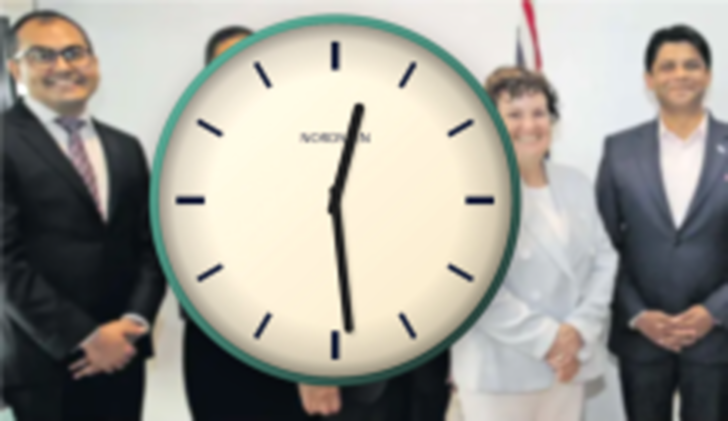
12,29
